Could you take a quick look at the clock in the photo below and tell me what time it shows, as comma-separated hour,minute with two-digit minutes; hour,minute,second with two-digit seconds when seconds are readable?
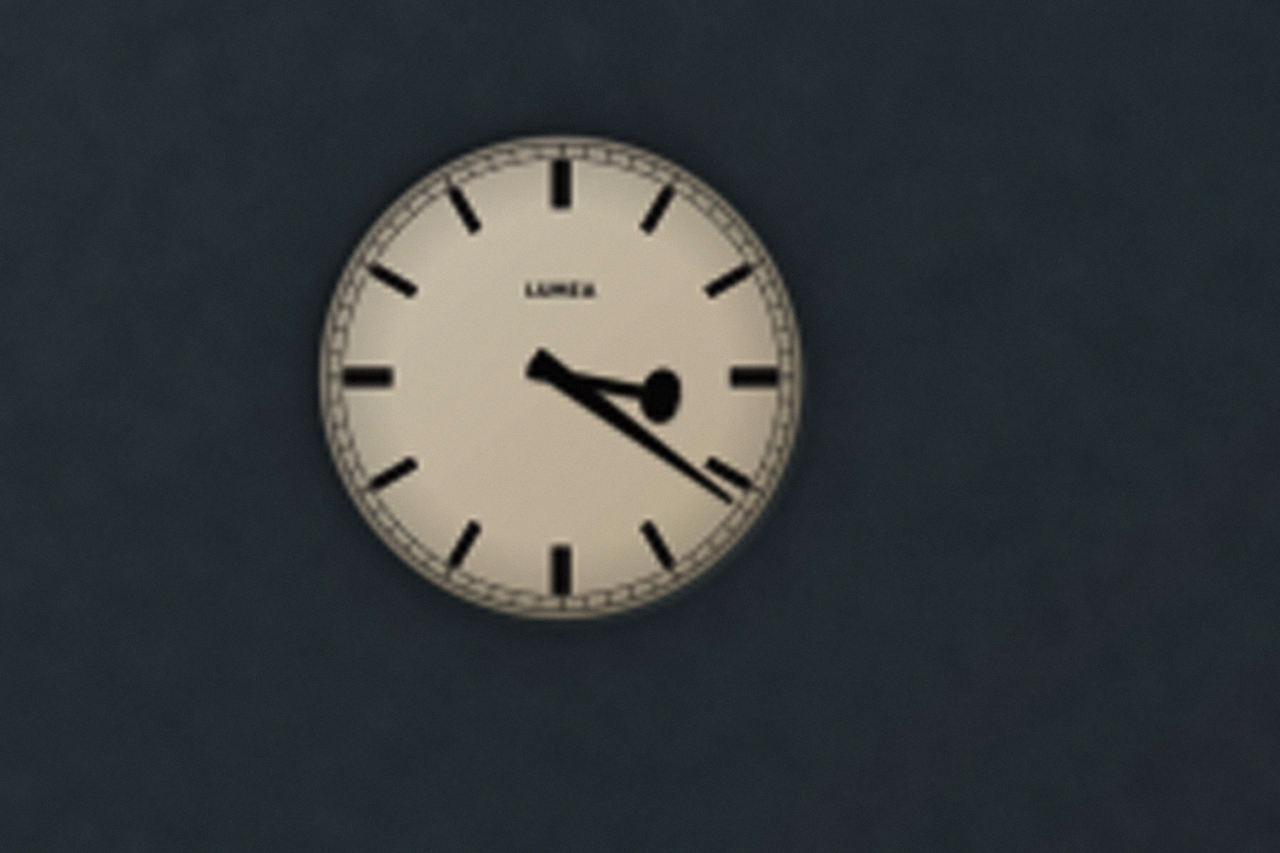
3,21
